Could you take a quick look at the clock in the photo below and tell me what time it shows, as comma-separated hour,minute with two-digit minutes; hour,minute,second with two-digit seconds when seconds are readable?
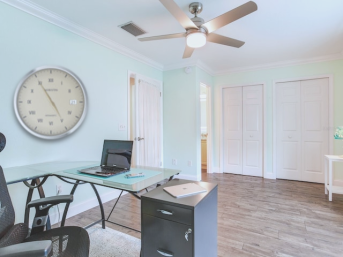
4,55
